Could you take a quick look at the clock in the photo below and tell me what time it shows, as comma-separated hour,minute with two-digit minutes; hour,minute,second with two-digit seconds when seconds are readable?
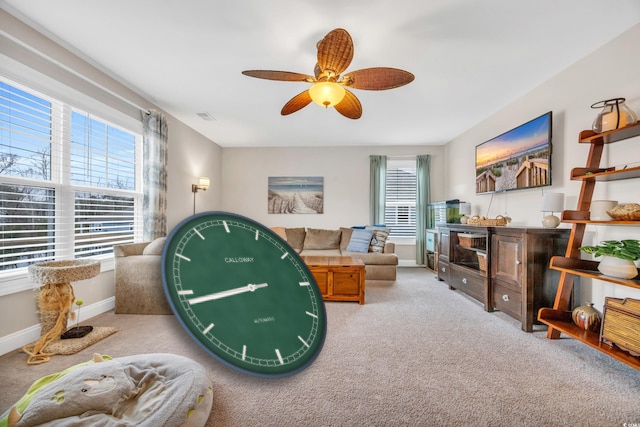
8,43,44
